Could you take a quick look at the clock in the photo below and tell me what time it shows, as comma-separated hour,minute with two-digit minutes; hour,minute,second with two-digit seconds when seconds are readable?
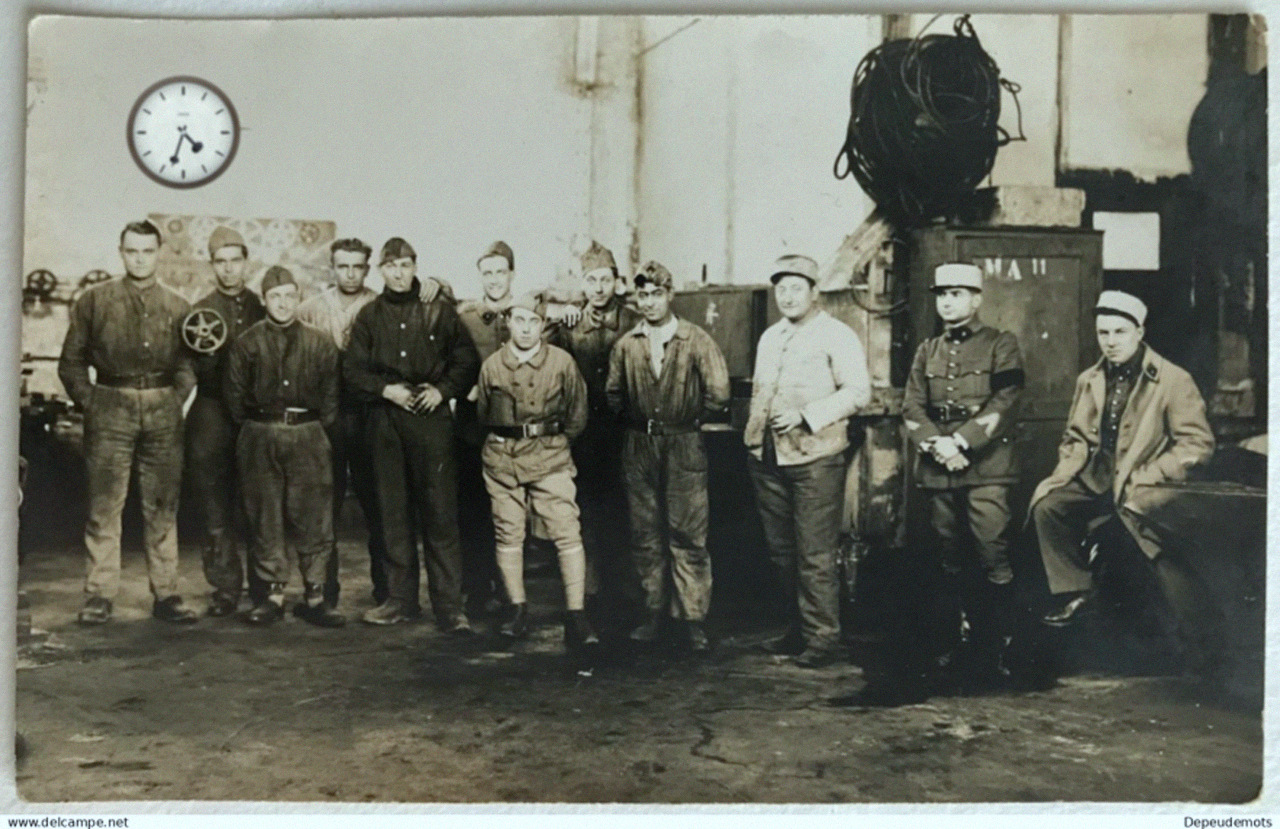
4,33
